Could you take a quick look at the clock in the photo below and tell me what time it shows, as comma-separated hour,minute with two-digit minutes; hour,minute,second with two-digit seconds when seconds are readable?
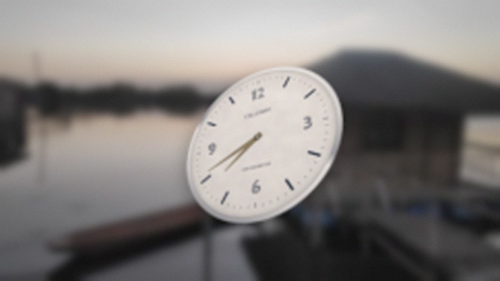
7,41
